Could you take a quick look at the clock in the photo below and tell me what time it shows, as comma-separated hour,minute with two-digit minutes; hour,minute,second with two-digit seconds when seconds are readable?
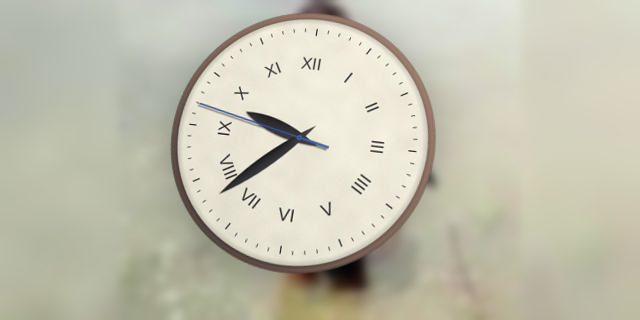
9,37,47
